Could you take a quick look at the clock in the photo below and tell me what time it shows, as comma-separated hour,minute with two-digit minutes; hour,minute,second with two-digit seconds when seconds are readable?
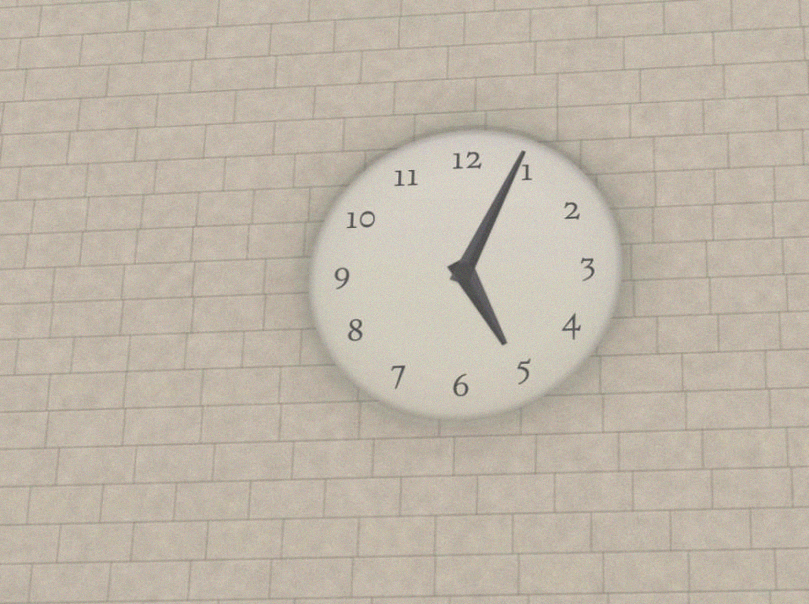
5,04
